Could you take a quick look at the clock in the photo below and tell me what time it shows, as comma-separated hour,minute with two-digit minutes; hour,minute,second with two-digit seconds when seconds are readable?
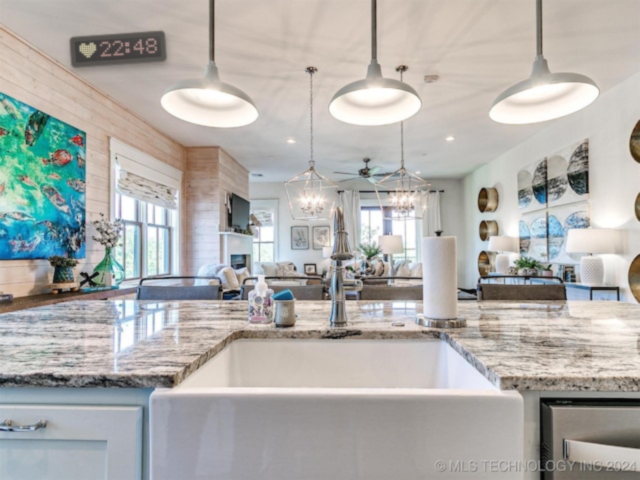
22,48
